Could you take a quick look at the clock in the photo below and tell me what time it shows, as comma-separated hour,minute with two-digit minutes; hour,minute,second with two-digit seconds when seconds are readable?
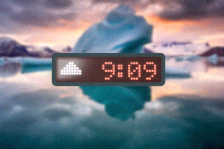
9,09
